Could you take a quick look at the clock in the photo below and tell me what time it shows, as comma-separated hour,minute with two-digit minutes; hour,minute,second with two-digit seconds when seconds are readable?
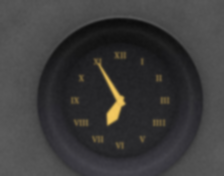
6,55
